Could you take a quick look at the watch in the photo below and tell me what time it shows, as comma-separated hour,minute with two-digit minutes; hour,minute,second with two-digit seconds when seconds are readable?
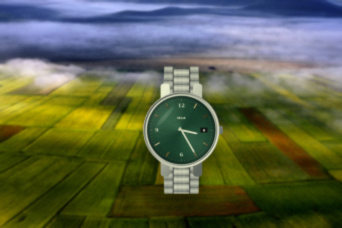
3,25
